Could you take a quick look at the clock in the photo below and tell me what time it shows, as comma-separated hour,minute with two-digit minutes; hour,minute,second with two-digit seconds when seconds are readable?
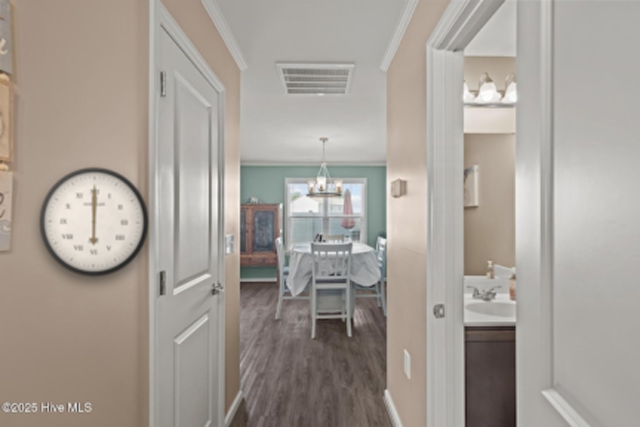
6,00
